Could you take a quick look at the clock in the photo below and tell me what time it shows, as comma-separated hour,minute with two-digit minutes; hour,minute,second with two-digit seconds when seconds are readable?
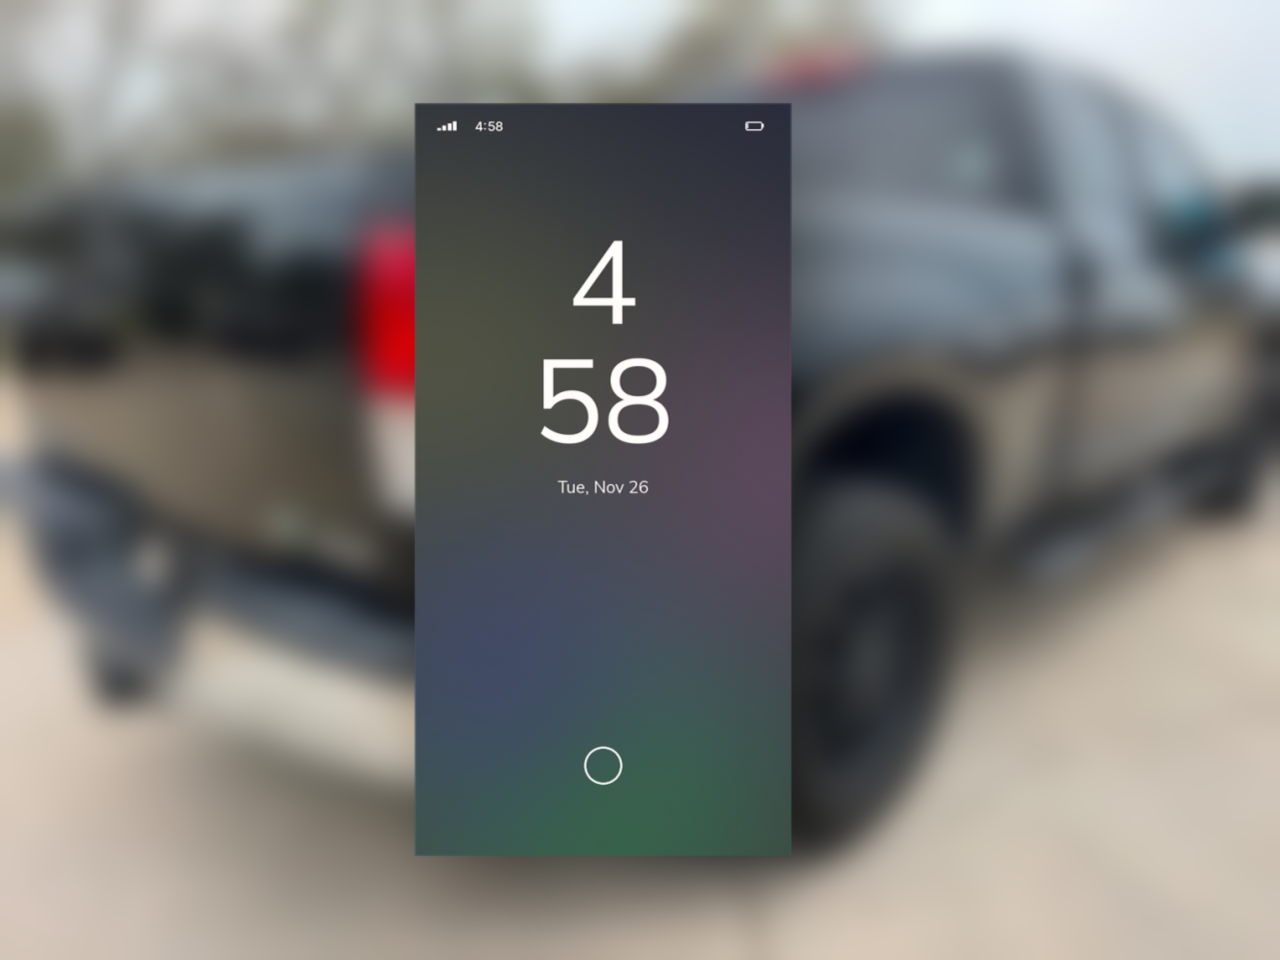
4,58
